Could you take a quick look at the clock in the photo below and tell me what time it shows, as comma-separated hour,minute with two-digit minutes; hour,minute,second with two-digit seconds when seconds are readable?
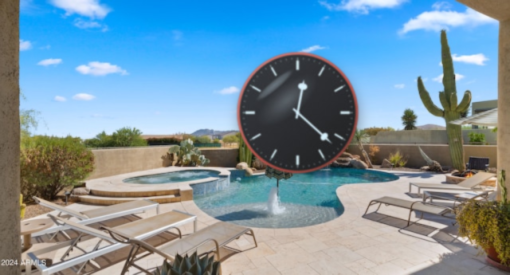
12,22
